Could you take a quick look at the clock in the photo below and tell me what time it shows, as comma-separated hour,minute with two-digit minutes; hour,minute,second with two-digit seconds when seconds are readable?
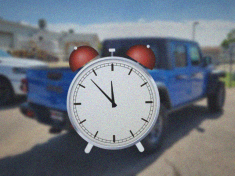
11,53
